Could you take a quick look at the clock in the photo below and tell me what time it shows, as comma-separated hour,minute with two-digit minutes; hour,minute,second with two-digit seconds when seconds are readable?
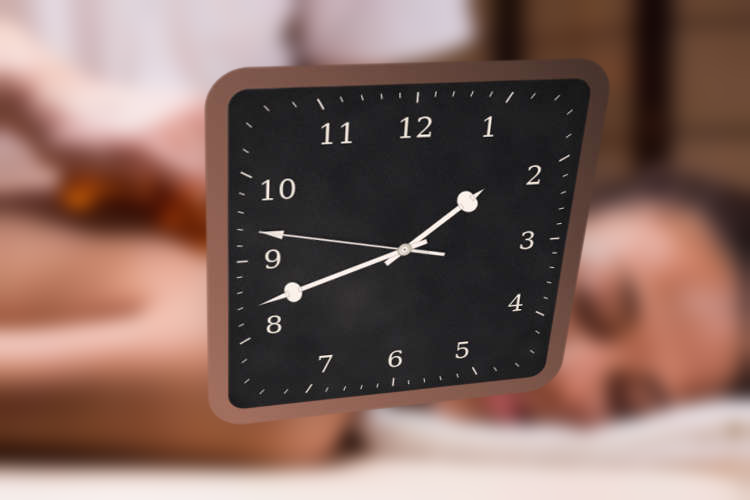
1,41,47
